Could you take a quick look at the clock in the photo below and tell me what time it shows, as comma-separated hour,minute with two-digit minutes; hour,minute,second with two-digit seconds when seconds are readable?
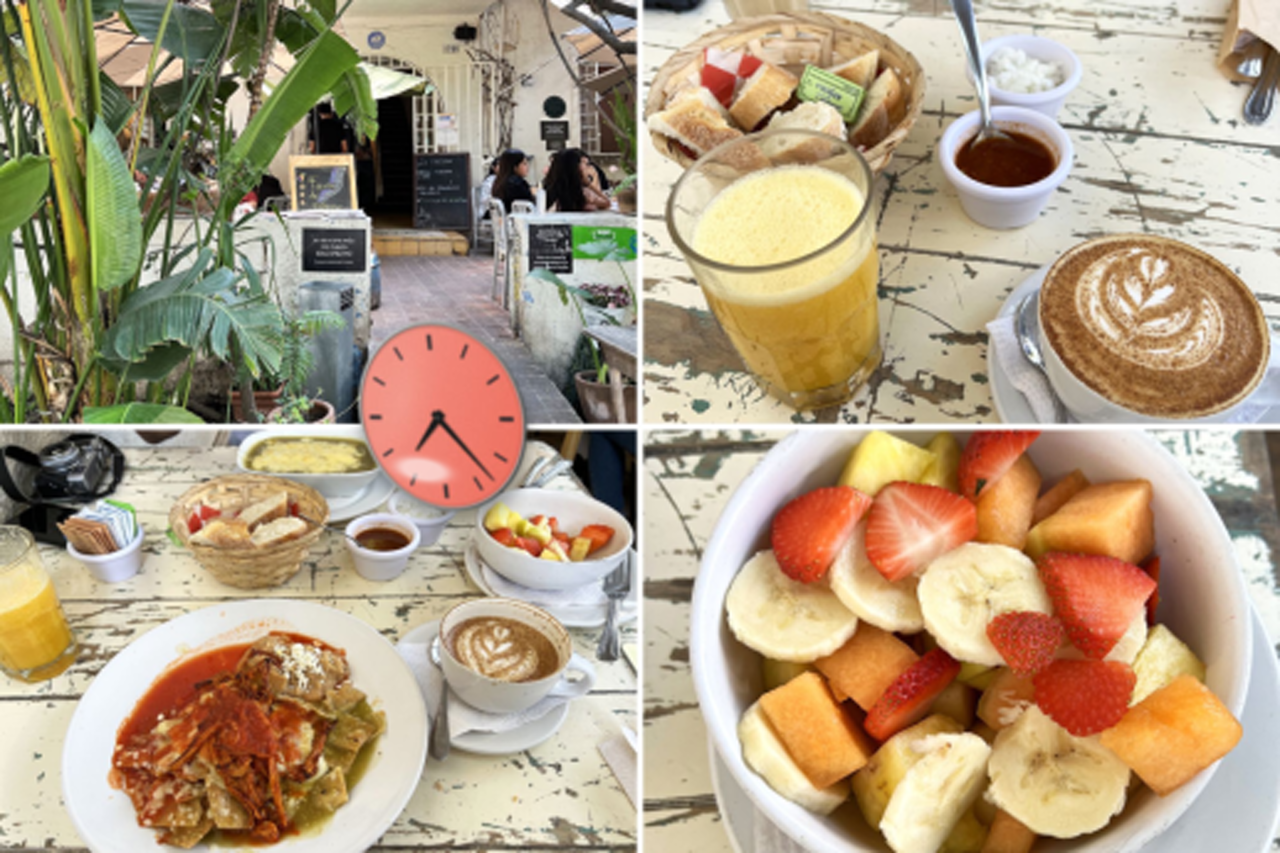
7,23
